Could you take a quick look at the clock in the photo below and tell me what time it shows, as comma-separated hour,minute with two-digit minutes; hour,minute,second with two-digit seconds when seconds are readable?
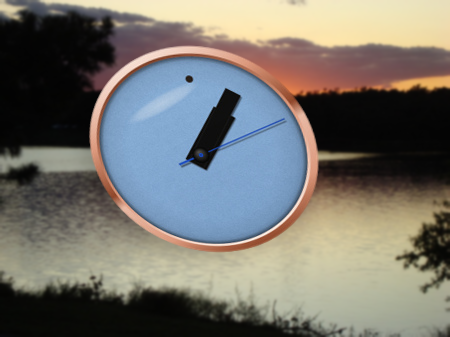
1,05,11
